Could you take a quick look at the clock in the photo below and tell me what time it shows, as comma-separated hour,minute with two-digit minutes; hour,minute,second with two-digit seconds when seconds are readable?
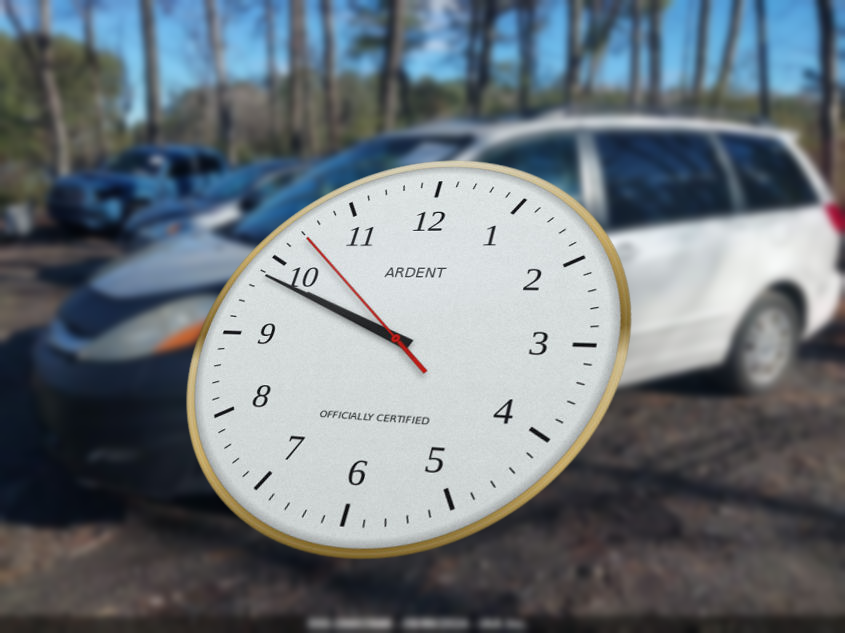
9,48,52
